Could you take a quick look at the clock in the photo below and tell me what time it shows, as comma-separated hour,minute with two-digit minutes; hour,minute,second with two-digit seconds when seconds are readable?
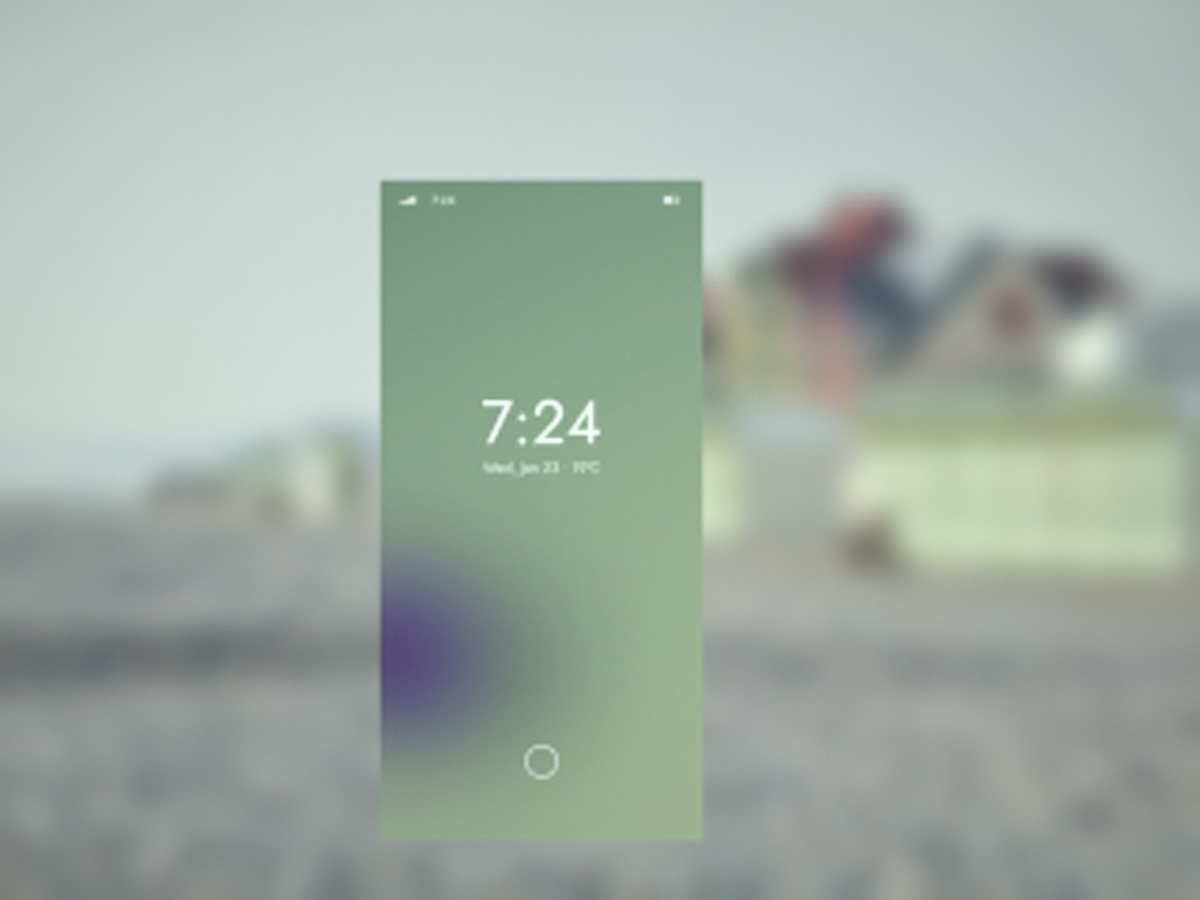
7,24
